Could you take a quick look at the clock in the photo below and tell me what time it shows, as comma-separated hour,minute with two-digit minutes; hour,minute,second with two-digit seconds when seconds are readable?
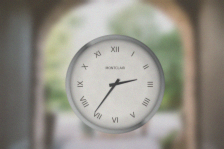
2,36
